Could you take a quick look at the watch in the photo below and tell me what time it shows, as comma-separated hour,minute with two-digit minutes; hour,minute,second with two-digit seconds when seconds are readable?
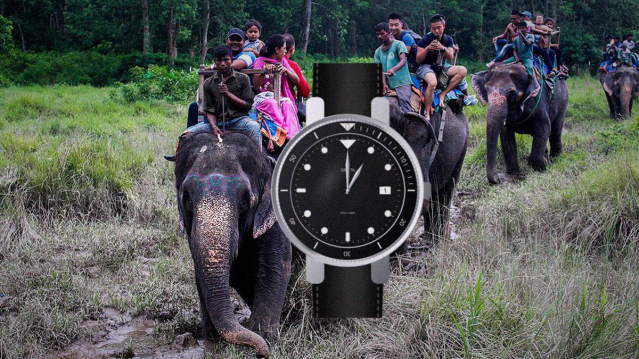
1,00
